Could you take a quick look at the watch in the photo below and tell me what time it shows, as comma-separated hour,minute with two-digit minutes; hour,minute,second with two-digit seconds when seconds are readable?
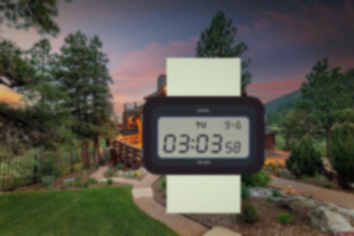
3,03,58
